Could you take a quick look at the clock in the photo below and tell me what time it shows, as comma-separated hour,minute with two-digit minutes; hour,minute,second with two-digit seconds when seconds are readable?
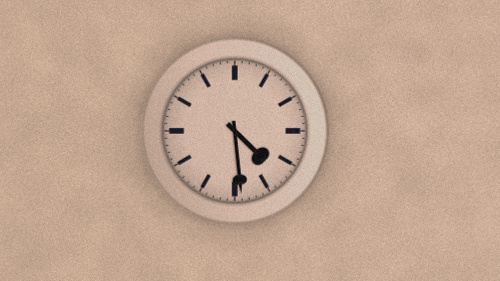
4,29
